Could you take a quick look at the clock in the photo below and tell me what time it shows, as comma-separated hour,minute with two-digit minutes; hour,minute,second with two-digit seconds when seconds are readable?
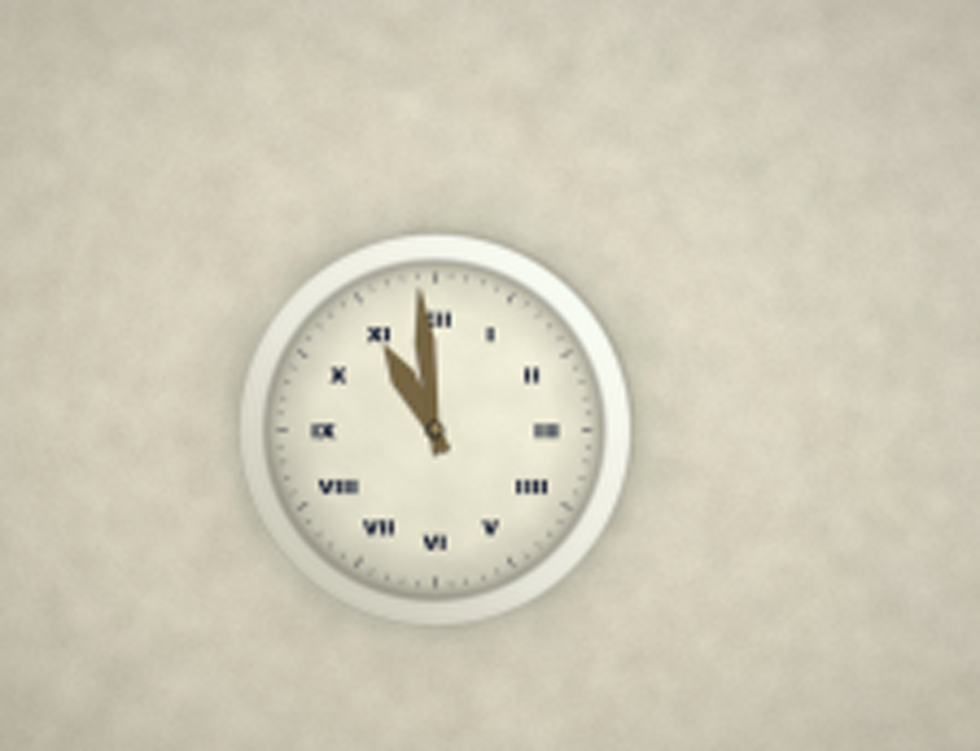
10,59
